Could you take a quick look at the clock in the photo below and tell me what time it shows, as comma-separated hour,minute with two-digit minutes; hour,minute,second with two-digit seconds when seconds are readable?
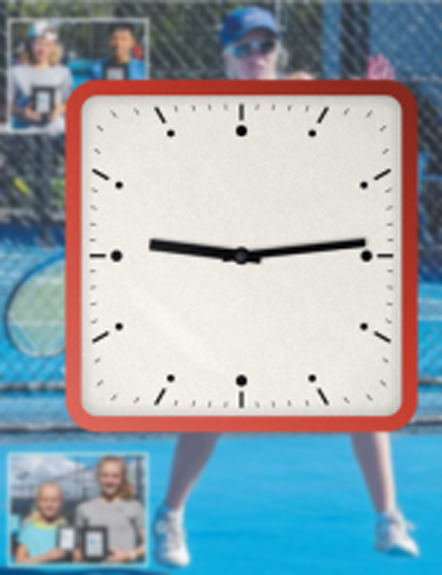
9,14
